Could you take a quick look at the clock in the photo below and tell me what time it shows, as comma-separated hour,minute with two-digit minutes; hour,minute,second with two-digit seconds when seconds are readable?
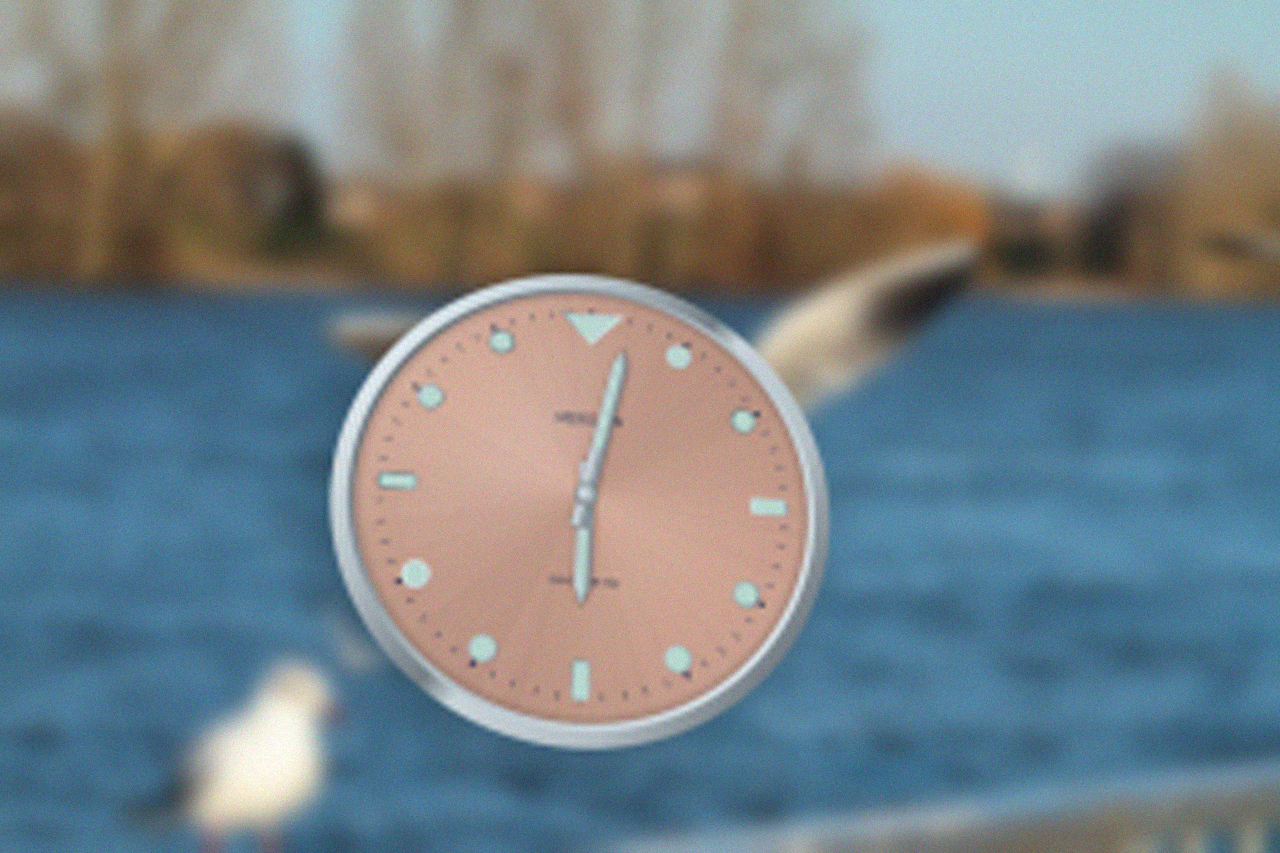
6,02
